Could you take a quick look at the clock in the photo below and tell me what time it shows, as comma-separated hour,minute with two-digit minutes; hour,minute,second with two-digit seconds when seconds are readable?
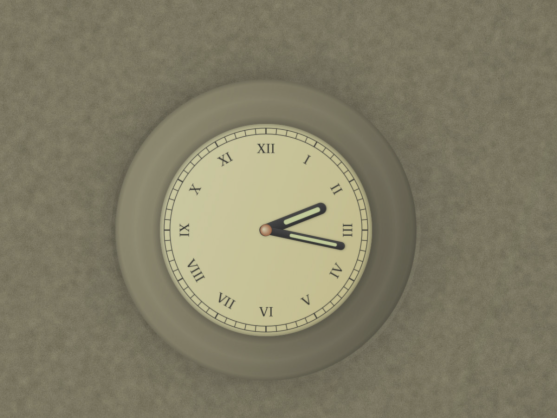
2,17
